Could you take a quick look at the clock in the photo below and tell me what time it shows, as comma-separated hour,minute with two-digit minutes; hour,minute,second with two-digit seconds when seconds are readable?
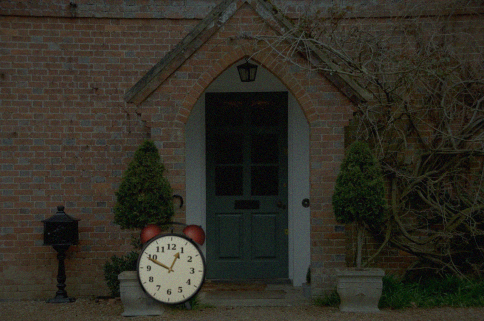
12,49
